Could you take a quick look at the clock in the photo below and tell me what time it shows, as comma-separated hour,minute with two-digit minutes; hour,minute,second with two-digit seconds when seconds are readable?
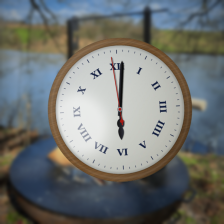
6,00,59
